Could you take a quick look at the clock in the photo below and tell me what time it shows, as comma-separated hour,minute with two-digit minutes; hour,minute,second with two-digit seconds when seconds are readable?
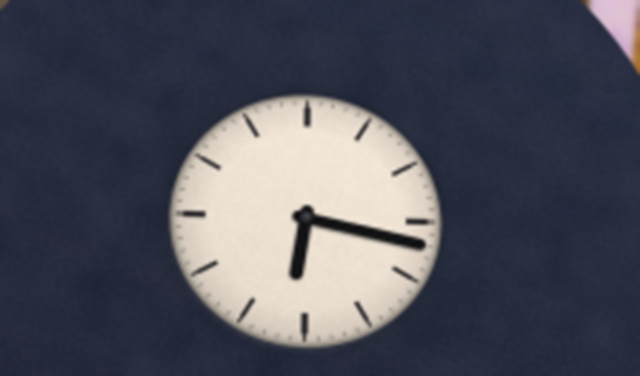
6,17
